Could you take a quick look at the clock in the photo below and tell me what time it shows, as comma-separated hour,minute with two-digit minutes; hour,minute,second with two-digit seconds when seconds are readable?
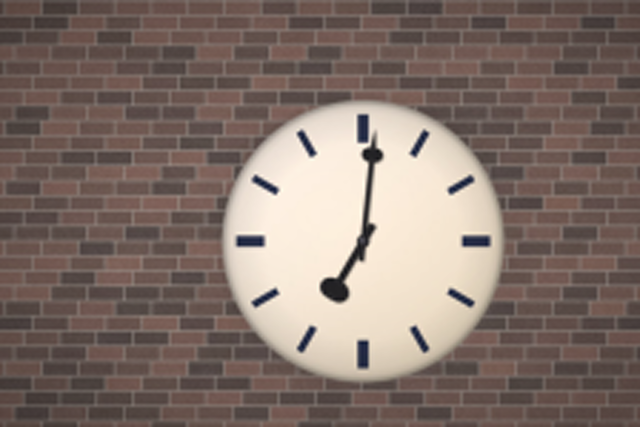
7,01
